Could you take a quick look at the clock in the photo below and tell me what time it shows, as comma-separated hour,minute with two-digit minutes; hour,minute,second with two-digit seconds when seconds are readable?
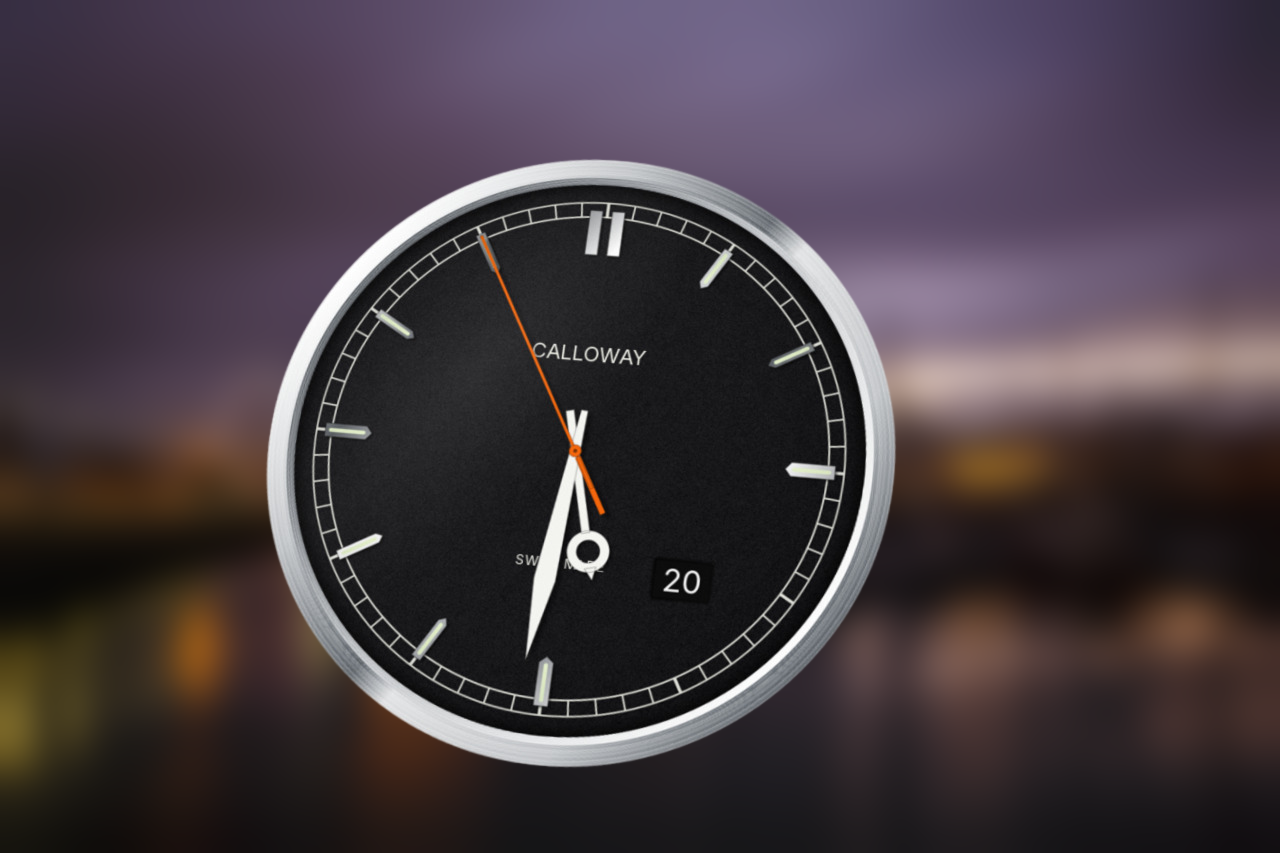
5,30,55
